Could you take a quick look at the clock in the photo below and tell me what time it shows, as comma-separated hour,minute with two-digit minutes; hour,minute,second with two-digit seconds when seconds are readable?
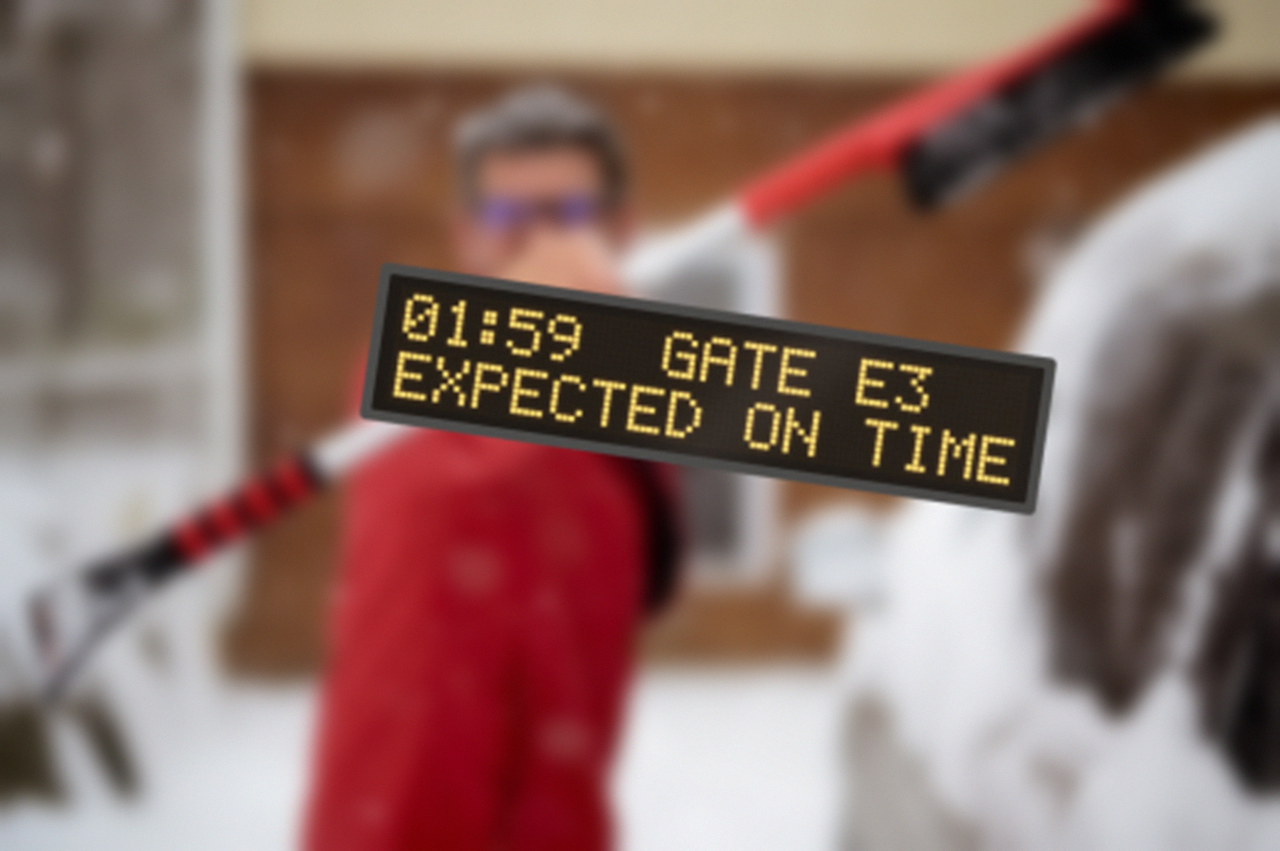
1,59
